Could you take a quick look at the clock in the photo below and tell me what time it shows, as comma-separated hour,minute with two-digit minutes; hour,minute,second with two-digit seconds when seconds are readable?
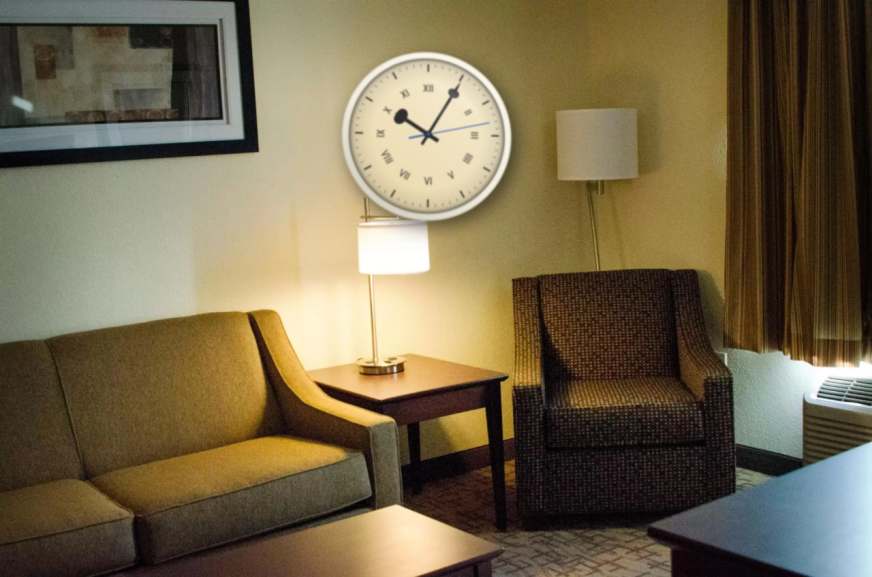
10,05,13
